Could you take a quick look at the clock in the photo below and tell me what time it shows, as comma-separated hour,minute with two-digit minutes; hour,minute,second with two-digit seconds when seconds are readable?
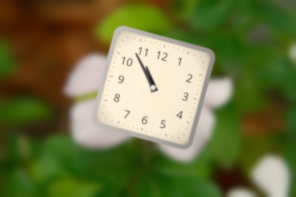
10,53
